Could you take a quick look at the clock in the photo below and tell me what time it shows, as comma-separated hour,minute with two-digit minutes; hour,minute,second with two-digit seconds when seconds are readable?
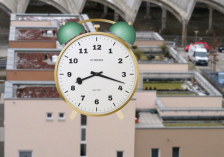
8,18
